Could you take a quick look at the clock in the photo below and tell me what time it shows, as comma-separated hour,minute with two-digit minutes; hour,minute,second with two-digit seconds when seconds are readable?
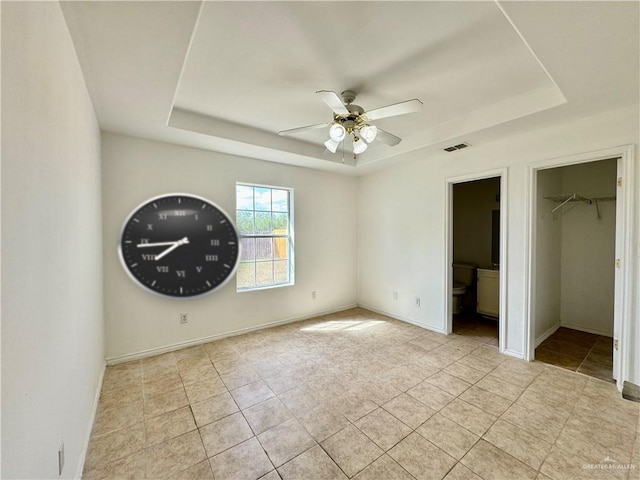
7,44
